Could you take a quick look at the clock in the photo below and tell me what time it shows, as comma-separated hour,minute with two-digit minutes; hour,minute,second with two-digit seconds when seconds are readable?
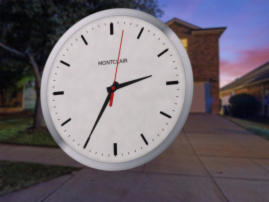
2,35,02
